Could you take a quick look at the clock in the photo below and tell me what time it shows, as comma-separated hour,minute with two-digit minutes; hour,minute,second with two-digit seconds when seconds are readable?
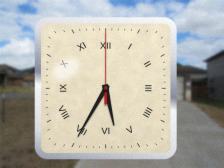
5,35,00
